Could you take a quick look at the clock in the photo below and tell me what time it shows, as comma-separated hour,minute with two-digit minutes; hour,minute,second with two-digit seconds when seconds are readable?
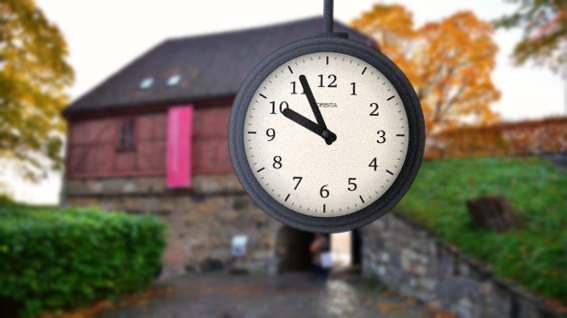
9,56
